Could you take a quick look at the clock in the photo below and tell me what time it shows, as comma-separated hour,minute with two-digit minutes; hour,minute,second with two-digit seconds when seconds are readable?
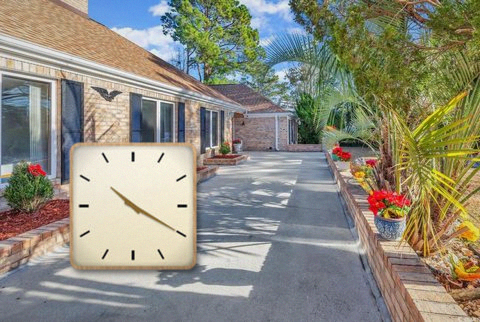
10,20
